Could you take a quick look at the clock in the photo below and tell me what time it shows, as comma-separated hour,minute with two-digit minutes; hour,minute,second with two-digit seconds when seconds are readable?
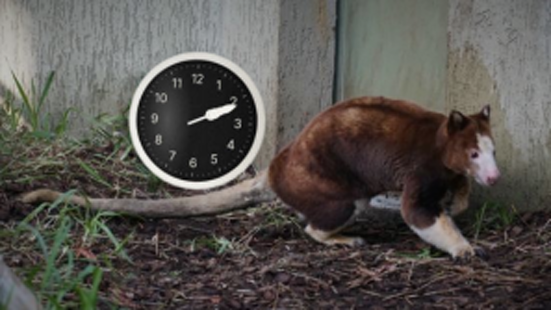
2,11
